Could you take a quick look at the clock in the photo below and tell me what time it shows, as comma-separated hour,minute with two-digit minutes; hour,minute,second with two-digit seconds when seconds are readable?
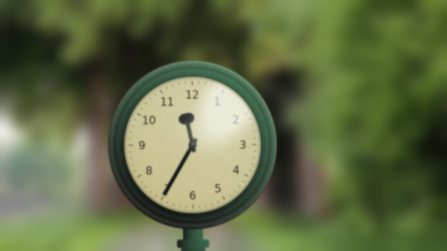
11,35
